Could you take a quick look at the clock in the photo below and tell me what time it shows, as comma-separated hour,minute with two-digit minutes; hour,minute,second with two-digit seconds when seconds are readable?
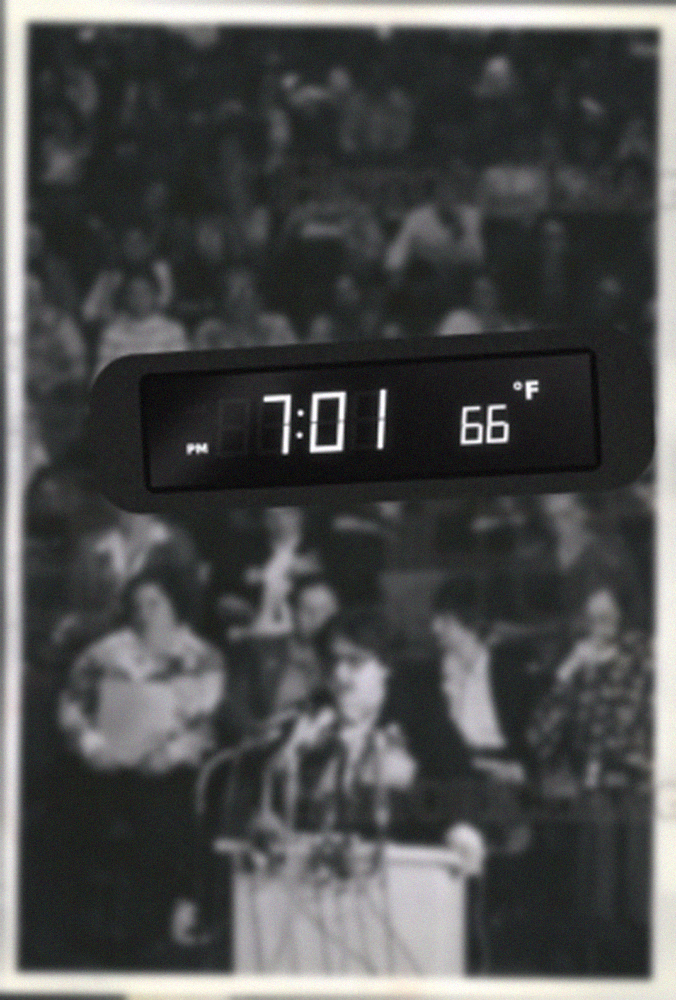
7,01
